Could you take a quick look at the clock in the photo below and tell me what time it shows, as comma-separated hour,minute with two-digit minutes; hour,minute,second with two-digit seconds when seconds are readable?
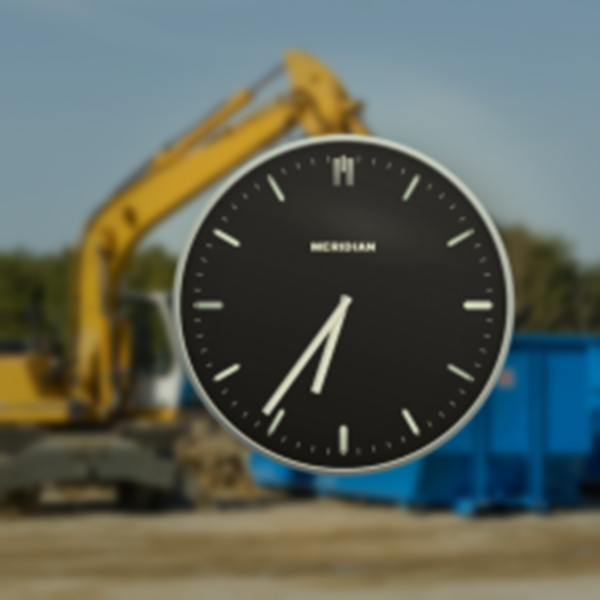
6,36
